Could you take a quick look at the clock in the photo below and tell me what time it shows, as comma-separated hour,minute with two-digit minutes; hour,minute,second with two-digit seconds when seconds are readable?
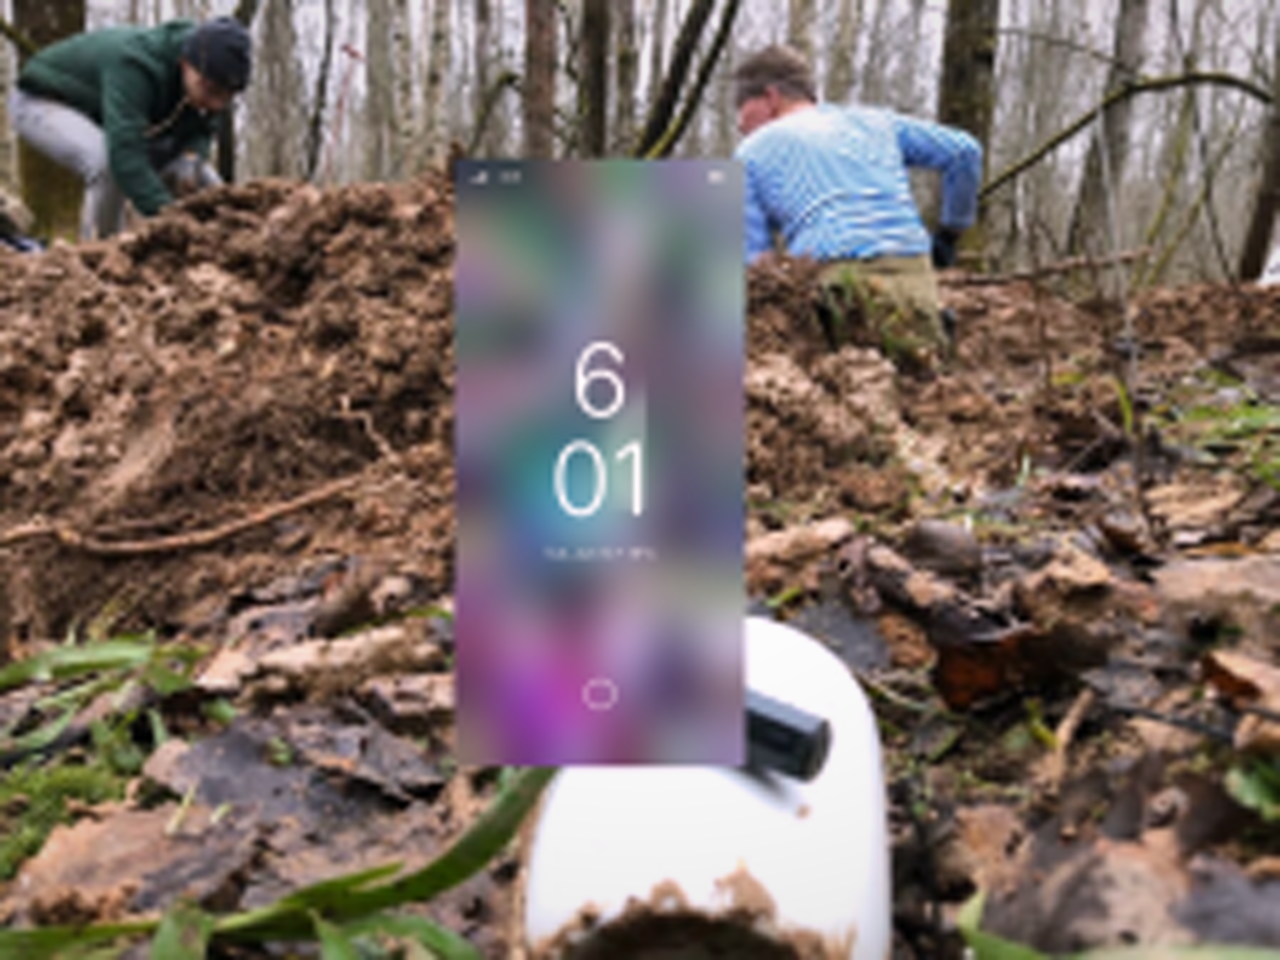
6,01
